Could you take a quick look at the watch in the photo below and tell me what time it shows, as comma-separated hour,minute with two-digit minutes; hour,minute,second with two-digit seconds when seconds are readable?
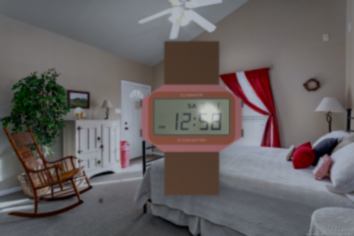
12,58
